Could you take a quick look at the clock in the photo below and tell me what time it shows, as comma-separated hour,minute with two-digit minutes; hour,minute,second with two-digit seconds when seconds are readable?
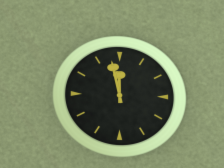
11,58
